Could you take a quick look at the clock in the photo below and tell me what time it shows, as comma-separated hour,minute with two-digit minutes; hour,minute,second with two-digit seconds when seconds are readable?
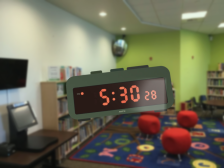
5,30,28
